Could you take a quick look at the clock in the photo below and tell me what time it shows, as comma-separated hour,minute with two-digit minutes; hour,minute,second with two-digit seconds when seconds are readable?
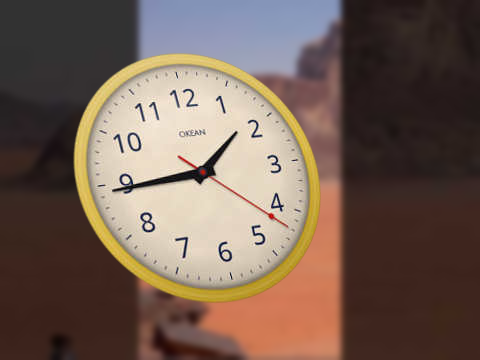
1,44,22
